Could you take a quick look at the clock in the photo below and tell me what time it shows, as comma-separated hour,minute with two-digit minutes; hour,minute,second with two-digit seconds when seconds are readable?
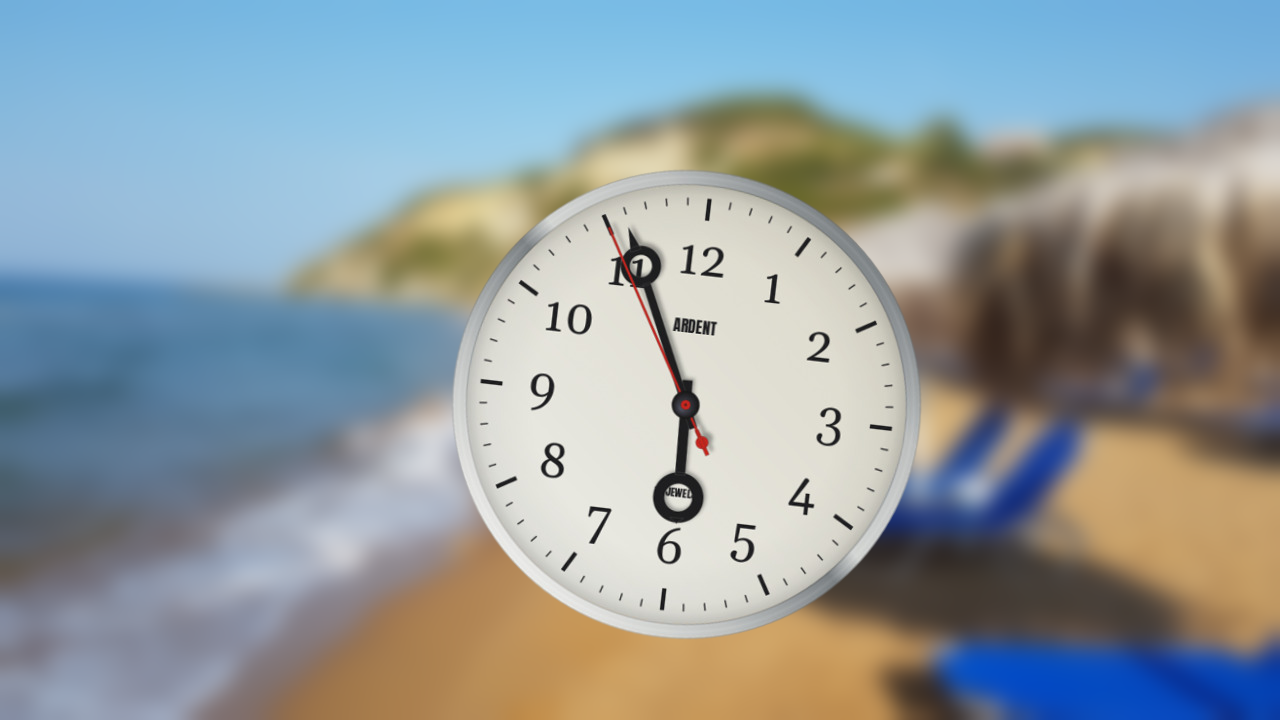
5,55,55
